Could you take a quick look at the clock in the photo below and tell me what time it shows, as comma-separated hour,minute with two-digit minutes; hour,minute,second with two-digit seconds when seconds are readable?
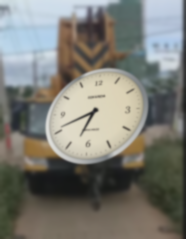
6,41
